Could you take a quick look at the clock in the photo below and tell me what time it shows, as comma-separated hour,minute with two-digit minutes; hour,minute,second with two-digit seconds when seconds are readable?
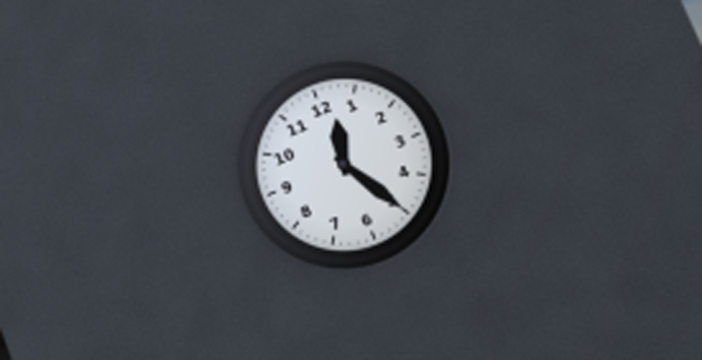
12,25
